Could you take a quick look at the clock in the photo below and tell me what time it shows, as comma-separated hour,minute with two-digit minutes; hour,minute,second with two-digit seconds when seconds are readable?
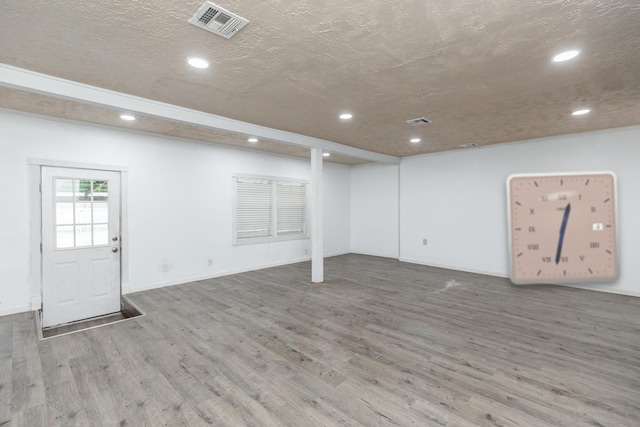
12,32
